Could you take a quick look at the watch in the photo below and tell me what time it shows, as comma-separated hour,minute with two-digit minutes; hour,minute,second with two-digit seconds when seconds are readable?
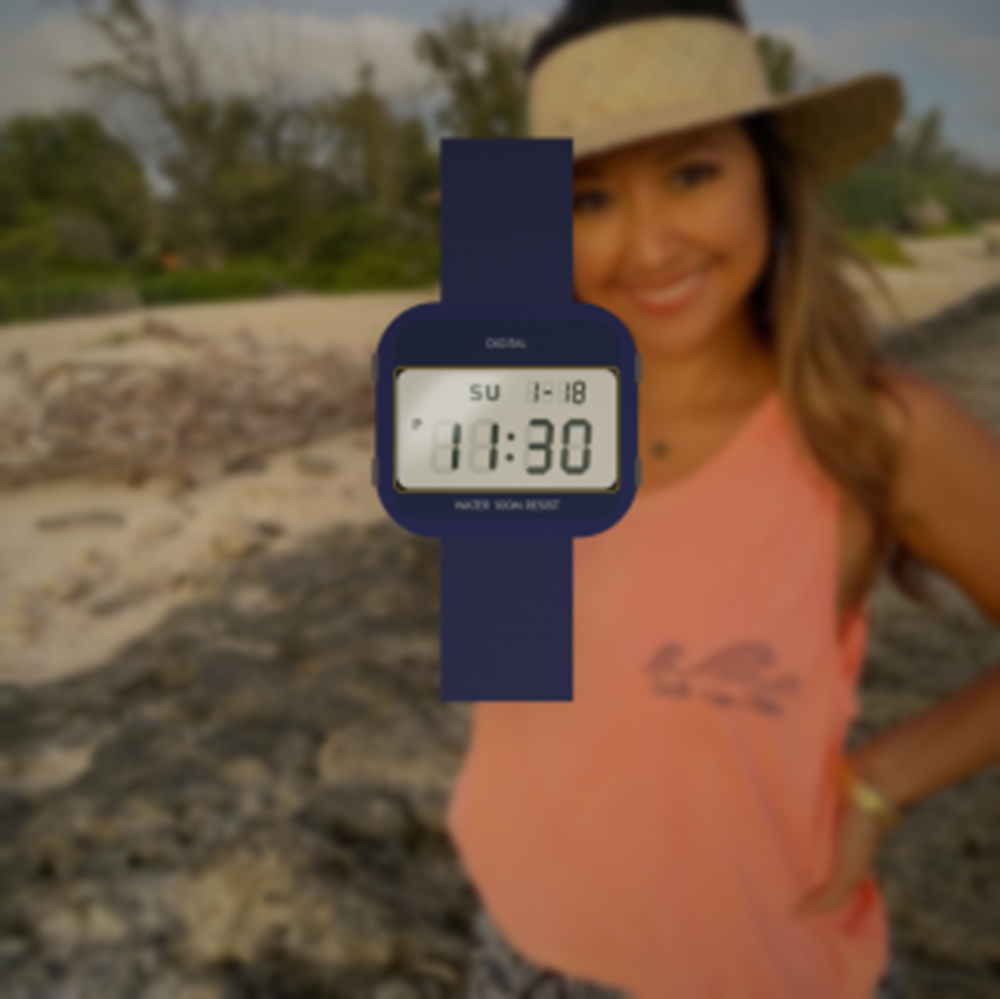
11,30
